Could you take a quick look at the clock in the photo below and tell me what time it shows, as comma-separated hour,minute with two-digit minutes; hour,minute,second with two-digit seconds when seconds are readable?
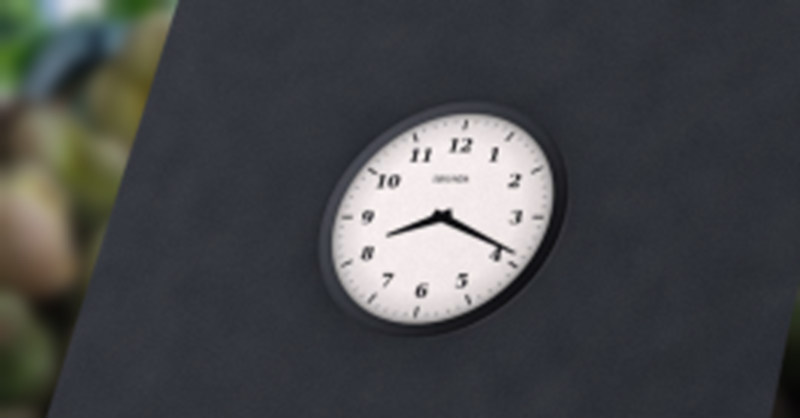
8,19
